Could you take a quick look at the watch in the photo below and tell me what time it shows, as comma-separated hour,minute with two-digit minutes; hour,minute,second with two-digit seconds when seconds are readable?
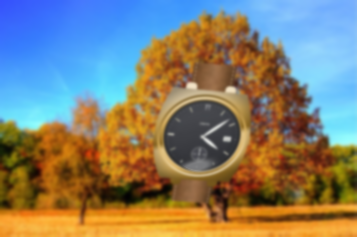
4,08
